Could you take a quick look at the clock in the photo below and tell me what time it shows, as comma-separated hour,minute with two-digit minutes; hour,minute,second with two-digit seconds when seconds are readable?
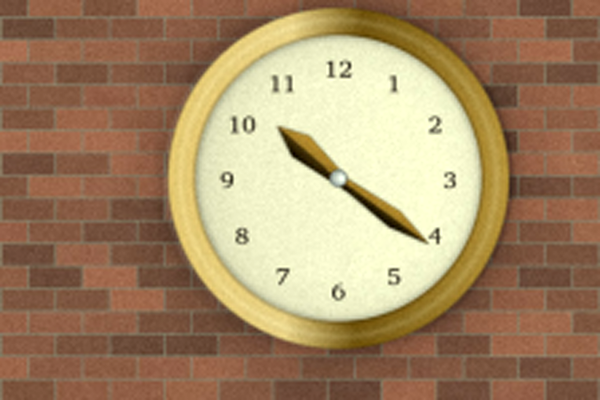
10,21
